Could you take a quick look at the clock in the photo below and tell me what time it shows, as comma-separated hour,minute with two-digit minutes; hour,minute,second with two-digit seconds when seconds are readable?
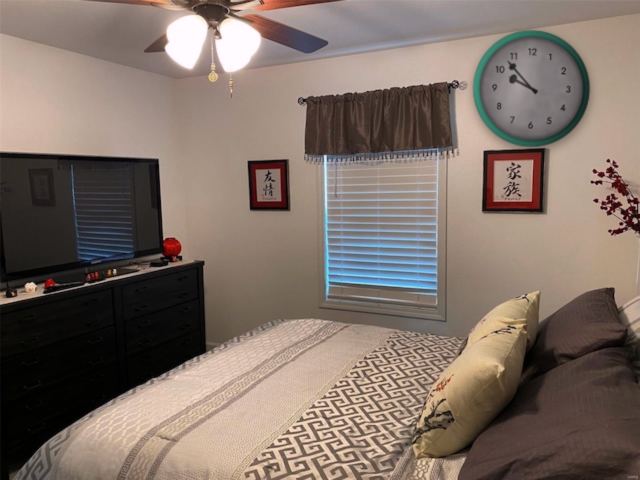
9,53
